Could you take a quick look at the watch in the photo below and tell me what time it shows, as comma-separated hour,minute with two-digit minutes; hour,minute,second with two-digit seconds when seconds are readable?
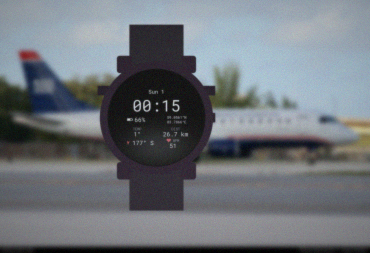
0,15
